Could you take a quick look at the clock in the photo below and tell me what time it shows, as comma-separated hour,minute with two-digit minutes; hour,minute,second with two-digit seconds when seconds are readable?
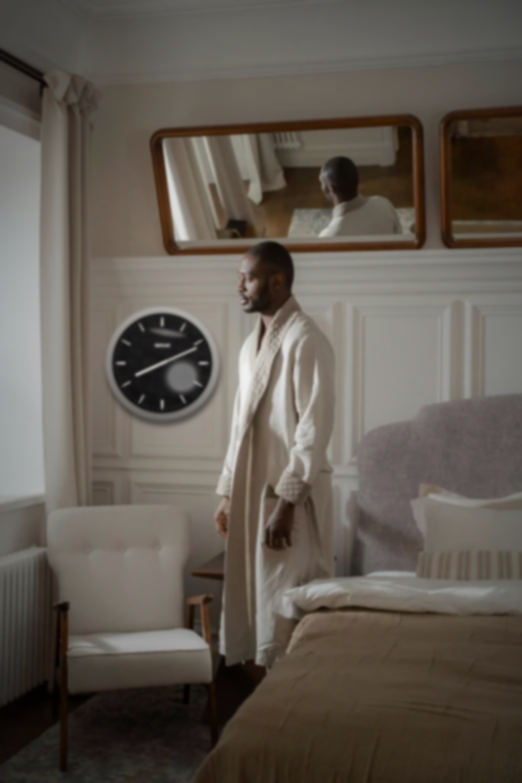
8,11
